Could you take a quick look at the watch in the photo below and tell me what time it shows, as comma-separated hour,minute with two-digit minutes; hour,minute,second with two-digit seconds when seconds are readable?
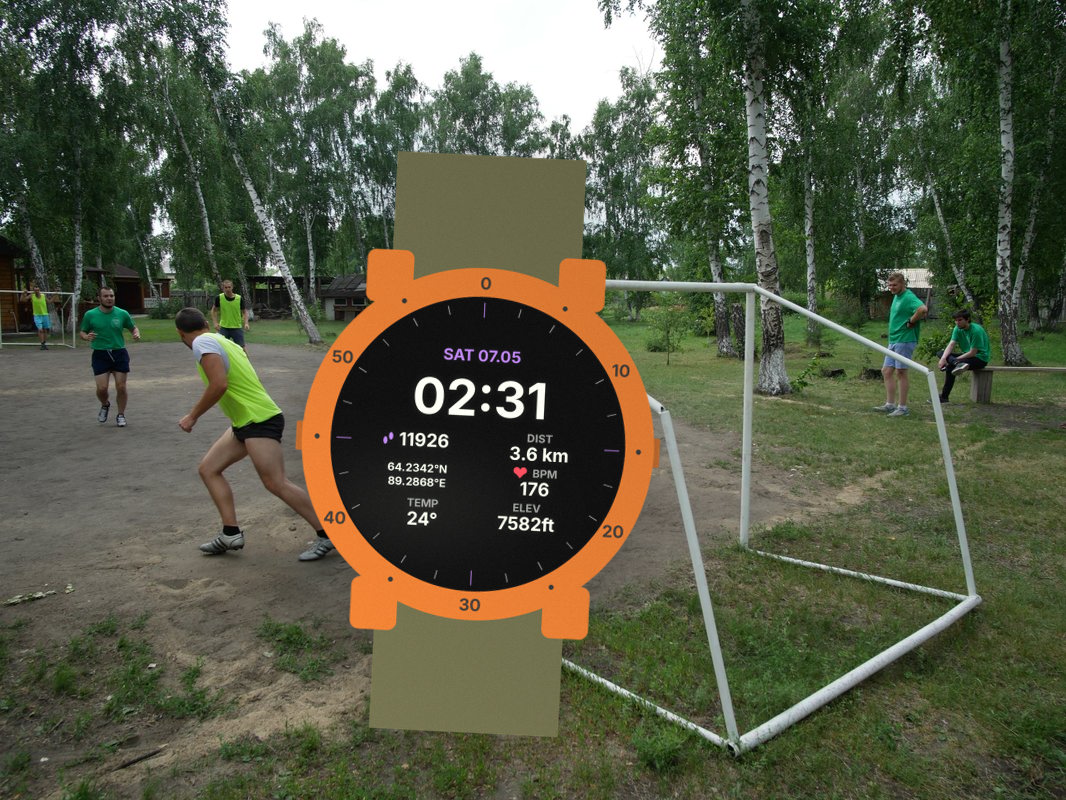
2,31
